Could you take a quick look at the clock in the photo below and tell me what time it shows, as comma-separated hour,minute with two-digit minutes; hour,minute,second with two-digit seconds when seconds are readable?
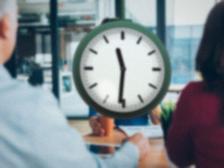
11,31
